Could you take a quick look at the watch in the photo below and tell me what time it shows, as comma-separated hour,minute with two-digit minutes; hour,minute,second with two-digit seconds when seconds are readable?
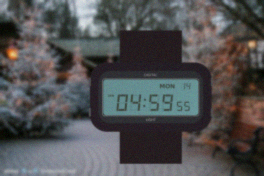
4,59,55
